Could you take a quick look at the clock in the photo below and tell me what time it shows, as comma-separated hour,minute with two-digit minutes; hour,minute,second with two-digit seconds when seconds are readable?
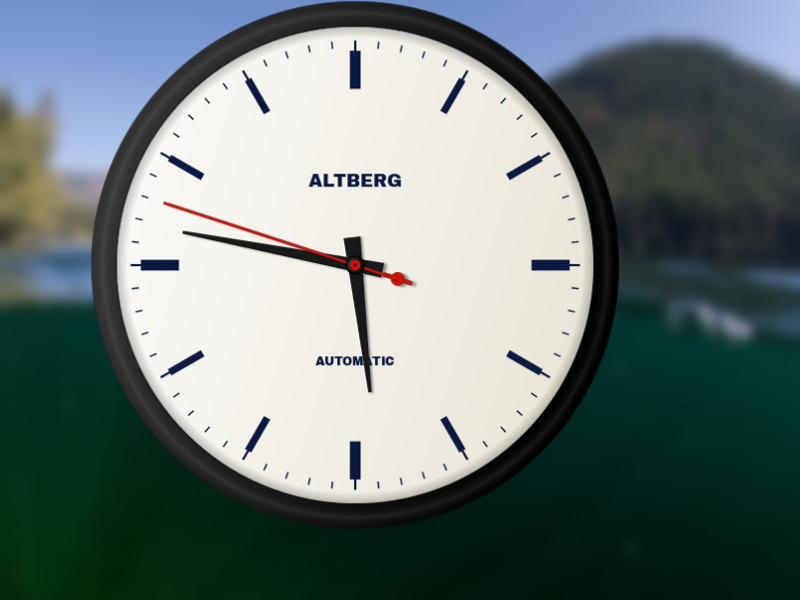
5,46,48
